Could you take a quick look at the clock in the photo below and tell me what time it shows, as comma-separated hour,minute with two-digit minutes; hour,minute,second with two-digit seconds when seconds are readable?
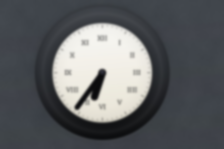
6,36
